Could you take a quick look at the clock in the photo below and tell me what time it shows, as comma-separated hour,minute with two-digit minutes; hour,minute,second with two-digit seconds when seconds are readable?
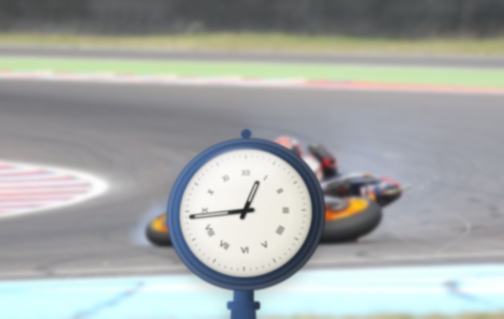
12,44
